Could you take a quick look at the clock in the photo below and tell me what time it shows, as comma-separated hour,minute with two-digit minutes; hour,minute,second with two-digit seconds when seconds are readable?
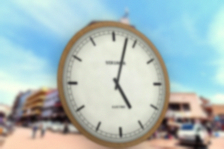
5,03
